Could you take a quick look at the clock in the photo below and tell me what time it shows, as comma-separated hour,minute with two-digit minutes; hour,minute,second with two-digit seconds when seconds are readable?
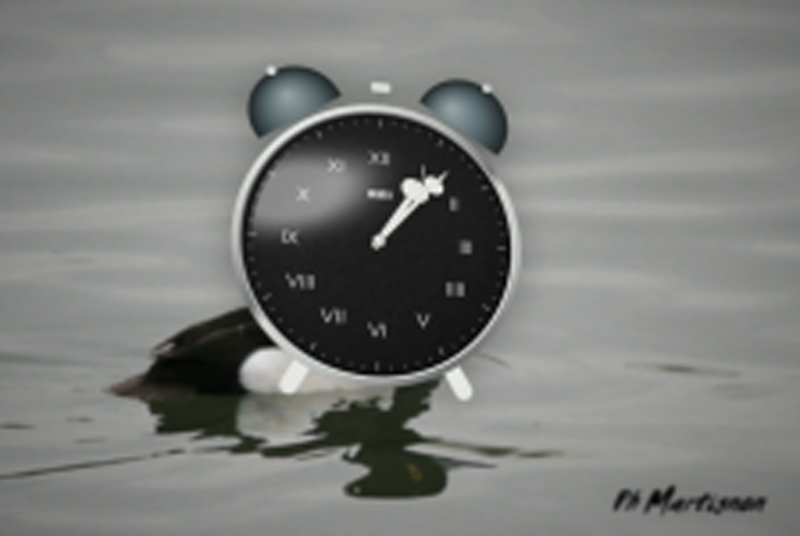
1,07
